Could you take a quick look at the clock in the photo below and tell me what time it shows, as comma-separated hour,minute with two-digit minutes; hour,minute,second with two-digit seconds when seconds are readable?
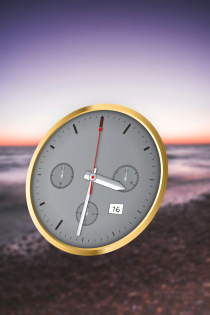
3,31
